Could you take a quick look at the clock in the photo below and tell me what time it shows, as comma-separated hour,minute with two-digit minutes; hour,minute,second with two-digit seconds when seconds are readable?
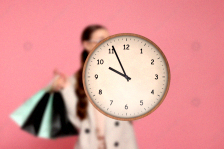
9,56
